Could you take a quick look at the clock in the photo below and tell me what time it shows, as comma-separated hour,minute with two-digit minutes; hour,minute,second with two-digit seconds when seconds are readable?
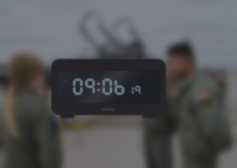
9,06,19
